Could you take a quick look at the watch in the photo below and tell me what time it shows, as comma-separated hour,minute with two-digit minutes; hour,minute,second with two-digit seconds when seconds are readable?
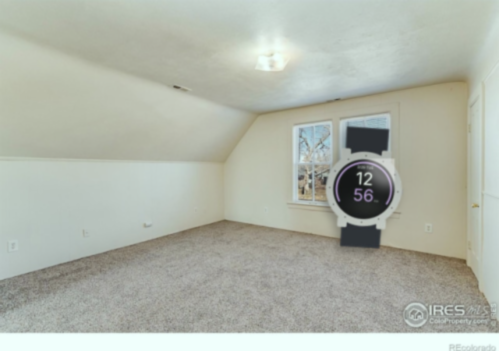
12,56
